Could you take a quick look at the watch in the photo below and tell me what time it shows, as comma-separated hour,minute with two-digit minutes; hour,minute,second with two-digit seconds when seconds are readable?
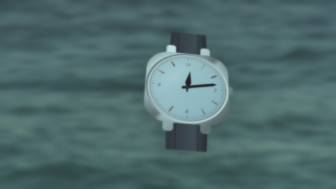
12,13
